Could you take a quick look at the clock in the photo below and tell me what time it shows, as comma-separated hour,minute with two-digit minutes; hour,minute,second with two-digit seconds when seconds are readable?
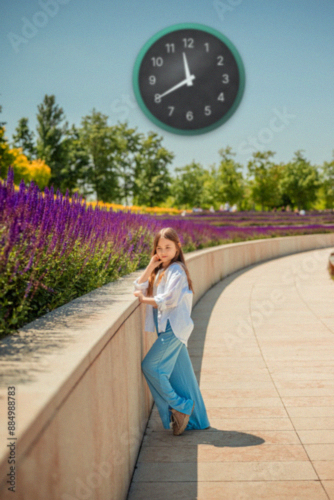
11,40
